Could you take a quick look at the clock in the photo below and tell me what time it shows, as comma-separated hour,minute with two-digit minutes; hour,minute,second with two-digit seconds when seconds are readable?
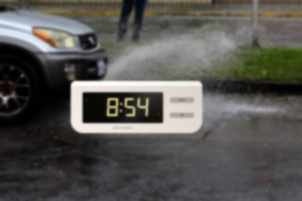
8,54
